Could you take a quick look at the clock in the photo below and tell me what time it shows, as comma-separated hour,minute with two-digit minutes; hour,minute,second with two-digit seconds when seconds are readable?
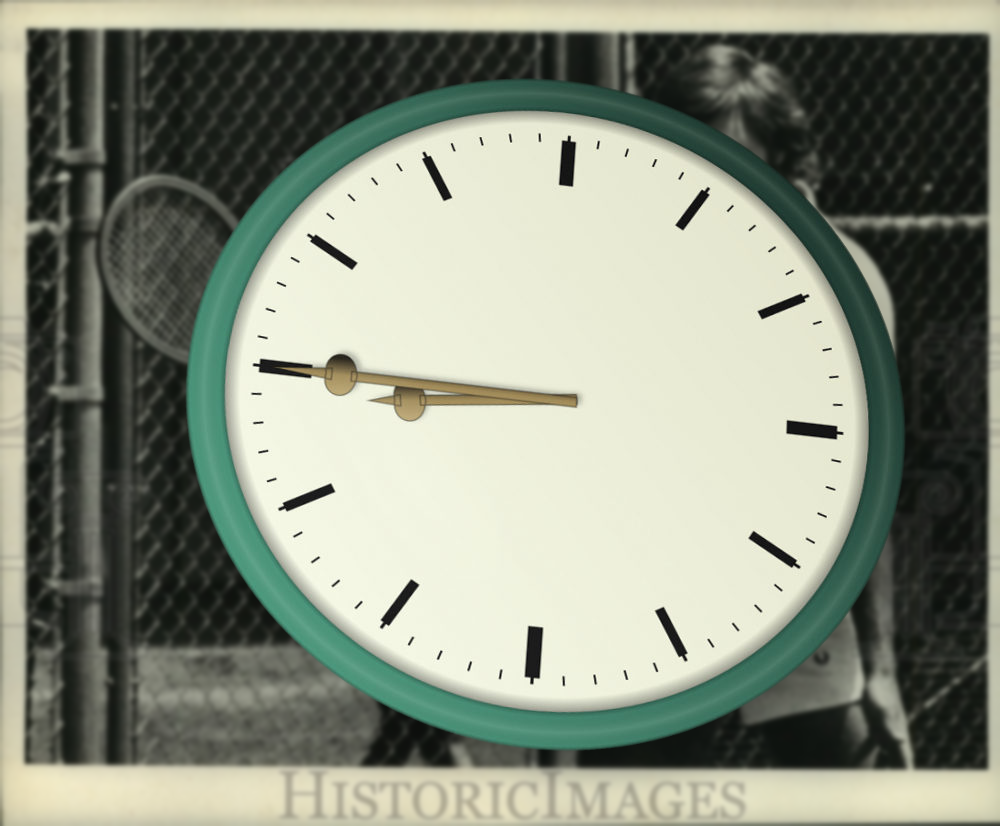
8,45
